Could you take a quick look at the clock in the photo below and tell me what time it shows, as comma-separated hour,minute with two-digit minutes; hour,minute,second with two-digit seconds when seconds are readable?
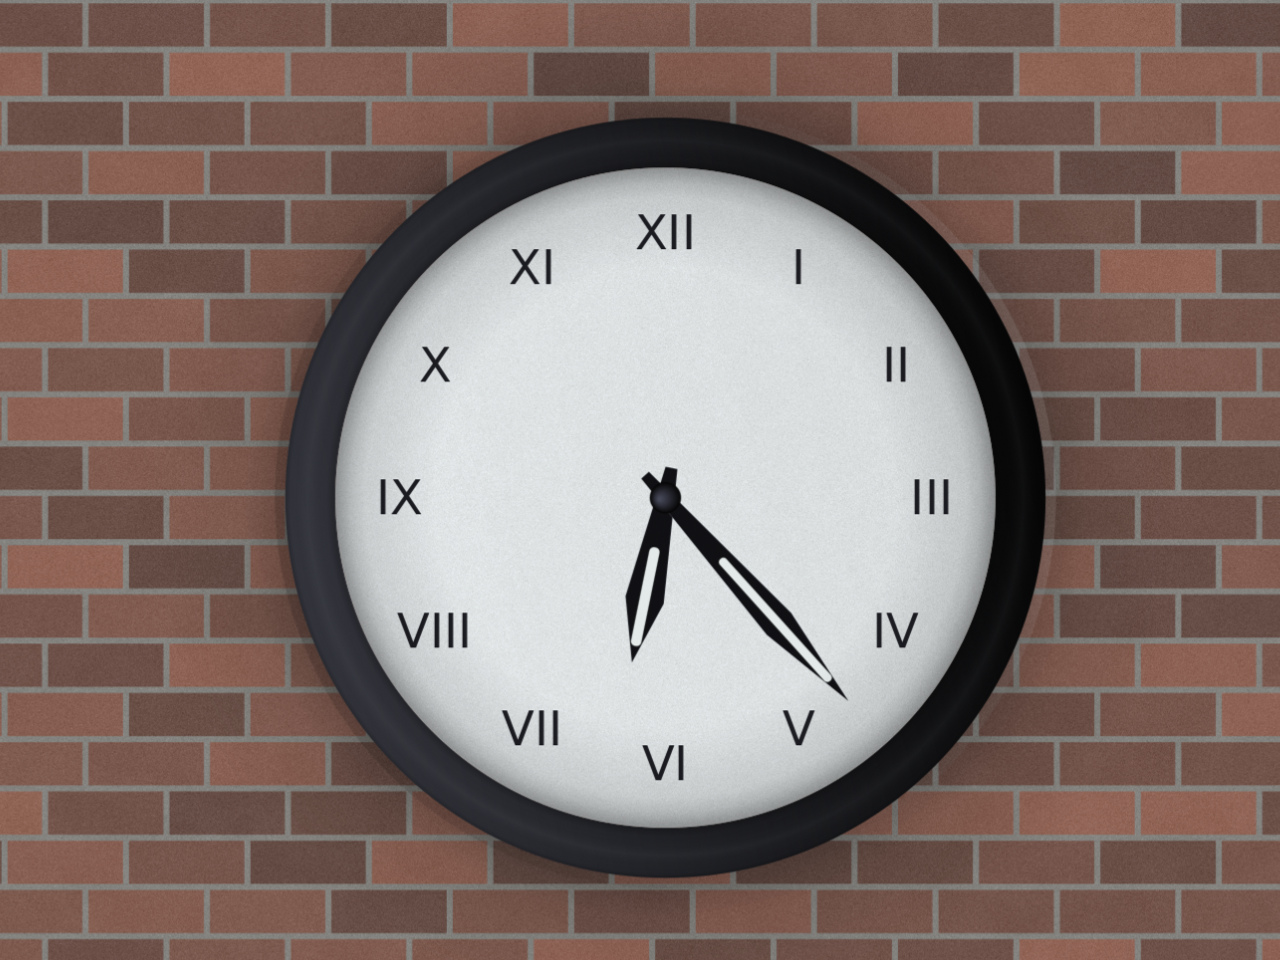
6,23
